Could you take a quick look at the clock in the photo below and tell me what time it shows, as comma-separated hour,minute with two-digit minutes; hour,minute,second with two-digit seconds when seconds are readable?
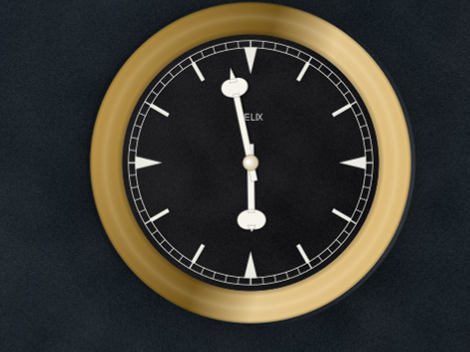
5,58
